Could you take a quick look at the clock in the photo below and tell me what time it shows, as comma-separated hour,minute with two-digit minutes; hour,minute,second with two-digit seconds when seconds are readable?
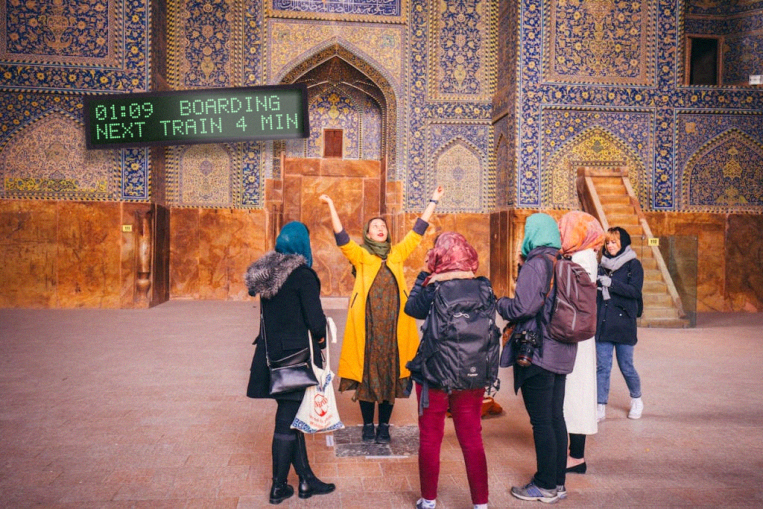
1,09
